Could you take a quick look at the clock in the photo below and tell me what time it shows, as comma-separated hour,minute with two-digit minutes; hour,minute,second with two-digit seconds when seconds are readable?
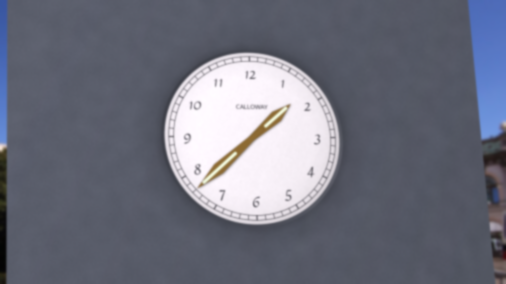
1,38
